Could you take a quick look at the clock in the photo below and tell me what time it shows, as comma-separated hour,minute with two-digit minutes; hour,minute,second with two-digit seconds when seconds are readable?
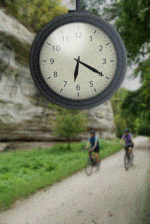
6,20
